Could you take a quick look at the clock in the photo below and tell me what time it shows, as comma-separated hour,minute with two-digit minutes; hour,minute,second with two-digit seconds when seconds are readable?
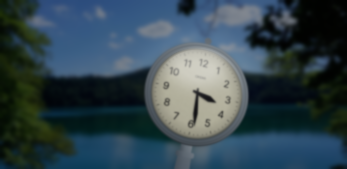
3,29
